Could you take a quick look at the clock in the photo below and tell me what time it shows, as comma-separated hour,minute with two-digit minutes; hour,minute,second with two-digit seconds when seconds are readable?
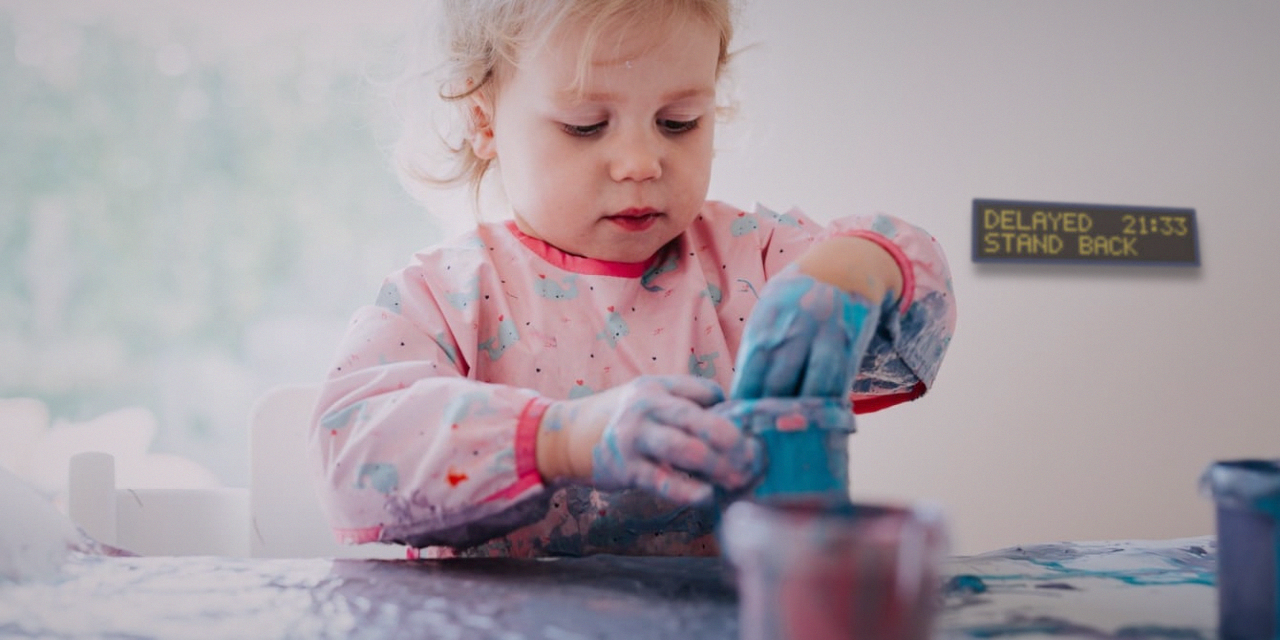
21,33
